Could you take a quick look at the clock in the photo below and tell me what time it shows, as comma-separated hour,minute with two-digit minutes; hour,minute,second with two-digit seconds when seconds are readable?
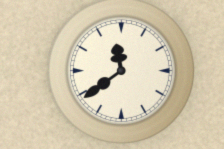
11,39
